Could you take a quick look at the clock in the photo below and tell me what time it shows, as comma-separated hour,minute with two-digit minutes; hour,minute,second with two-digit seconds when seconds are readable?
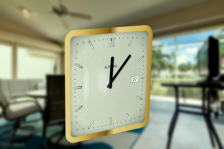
12,07
